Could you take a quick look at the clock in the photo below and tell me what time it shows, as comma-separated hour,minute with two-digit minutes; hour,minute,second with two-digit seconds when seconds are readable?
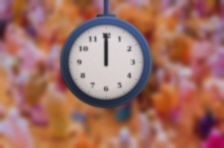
12,00
